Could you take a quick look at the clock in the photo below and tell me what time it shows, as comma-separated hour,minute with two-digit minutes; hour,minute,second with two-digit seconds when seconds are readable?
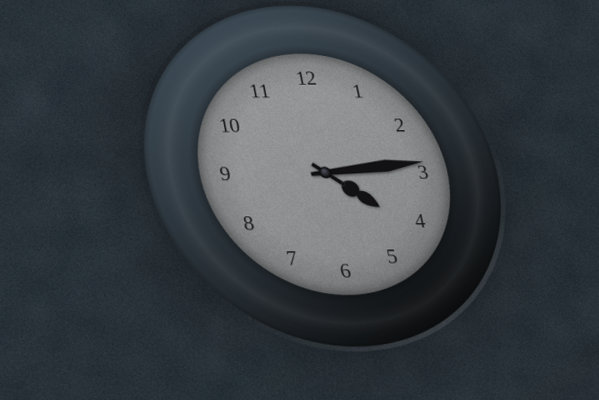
4,14
